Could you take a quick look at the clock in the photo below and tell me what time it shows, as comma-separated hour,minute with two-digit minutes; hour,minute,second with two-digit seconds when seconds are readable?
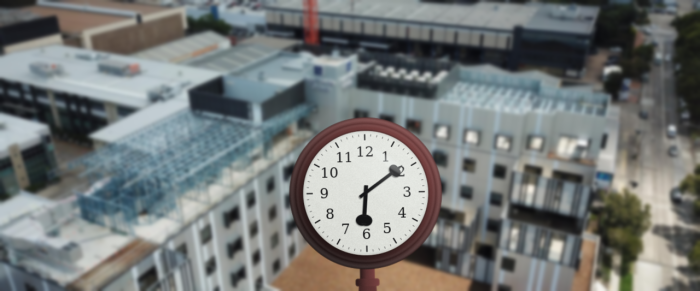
6,09
